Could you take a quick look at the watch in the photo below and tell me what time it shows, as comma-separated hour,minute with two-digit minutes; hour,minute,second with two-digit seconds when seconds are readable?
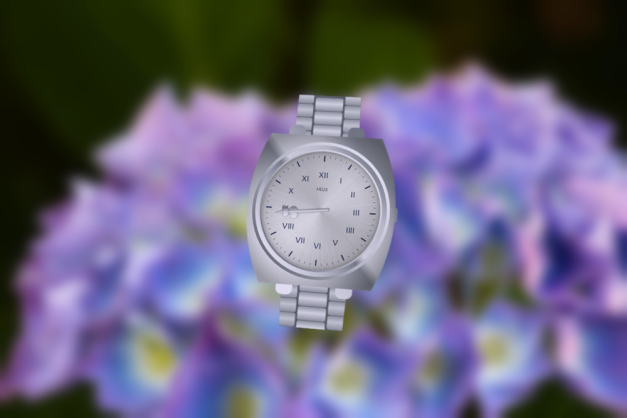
8,44
